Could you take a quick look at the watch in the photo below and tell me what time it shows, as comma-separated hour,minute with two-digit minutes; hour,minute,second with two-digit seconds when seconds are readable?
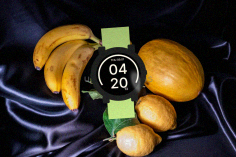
4,20
